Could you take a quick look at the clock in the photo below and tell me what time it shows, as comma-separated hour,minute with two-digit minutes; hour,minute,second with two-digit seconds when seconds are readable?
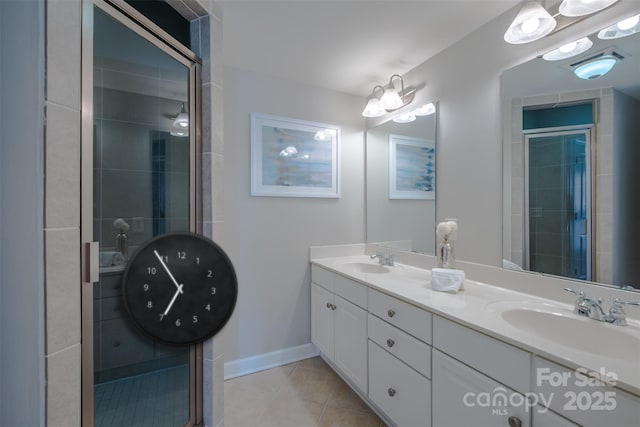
6,54
